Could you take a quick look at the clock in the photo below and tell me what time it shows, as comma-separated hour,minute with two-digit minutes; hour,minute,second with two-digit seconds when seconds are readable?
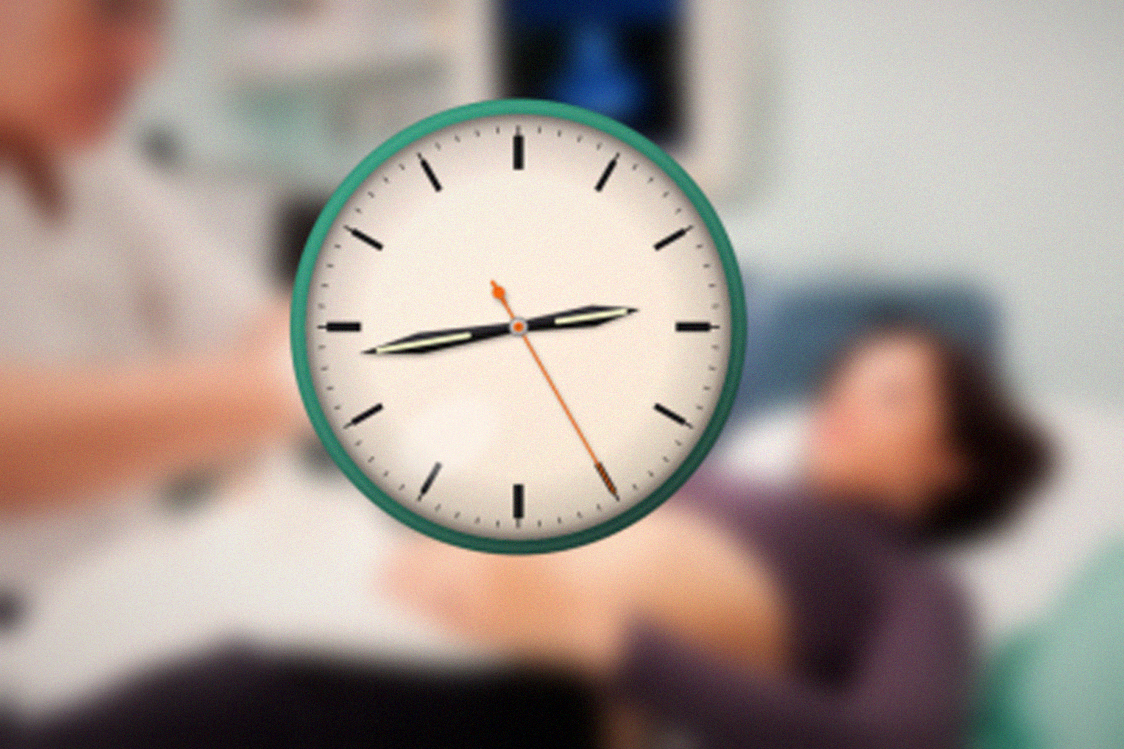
2,43,25
